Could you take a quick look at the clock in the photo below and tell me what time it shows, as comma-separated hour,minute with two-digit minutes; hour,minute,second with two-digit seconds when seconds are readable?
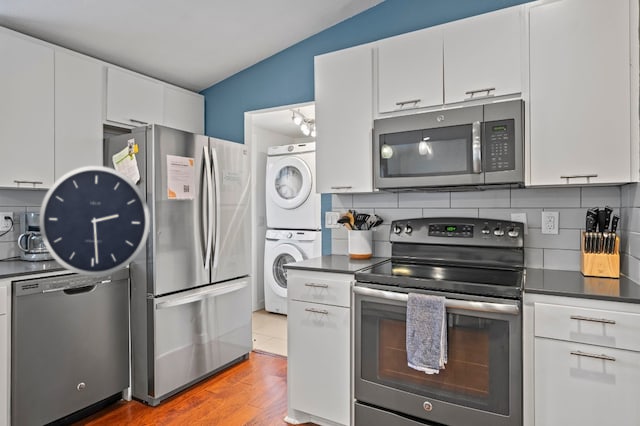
2,29
